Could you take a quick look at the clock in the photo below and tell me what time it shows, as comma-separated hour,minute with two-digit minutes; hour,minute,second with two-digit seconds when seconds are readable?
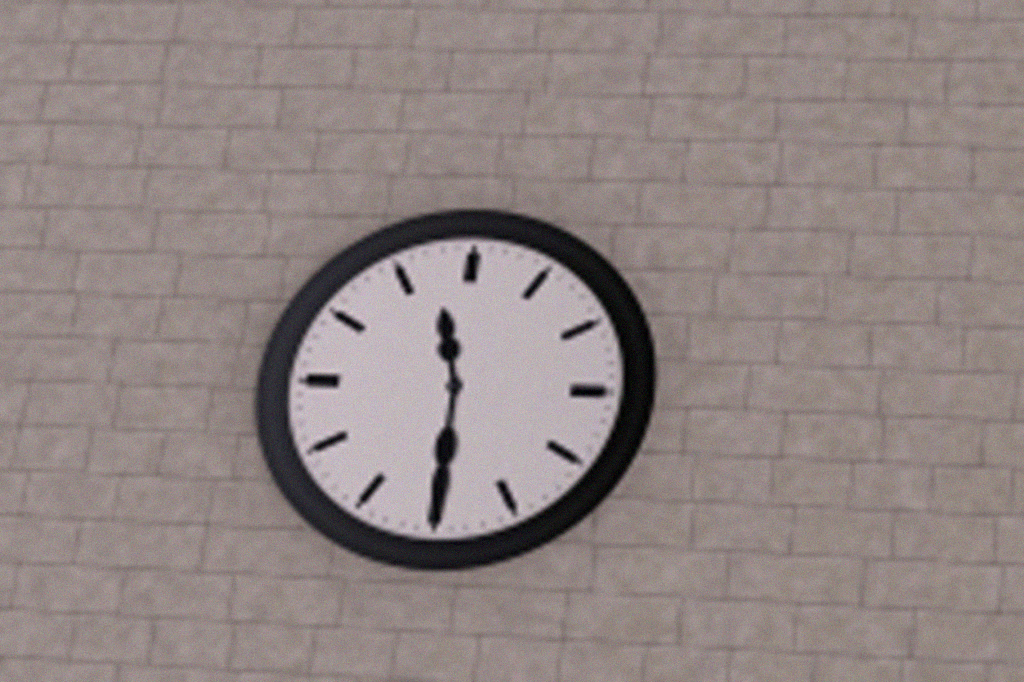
11,30
